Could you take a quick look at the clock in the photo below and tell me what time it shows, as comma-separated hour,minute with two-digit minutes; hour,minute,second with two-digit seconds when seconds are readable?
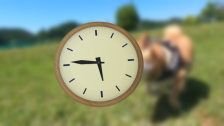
5,46
